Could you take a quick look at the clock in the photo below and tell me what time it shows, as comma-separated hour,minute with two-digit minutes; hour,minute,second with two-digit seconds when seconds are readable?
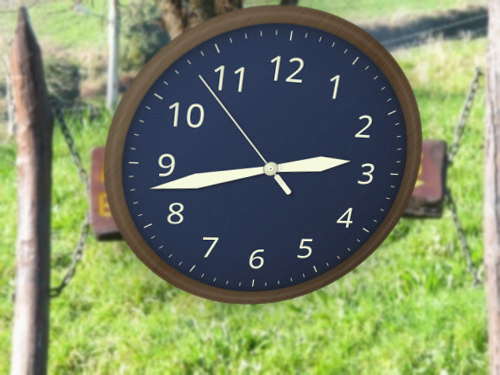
2,42,53
